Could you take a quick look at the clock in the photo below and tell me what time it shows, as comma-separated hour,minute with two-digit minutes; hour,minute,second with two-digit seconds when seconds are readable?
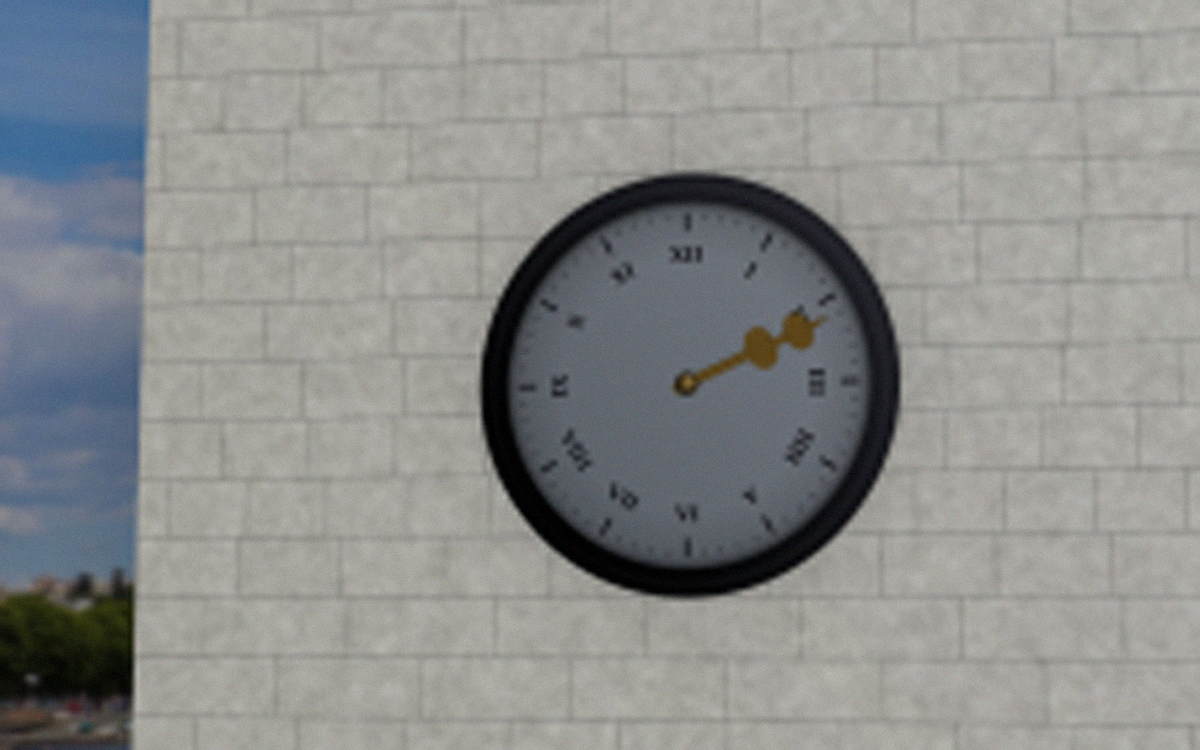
2,11
